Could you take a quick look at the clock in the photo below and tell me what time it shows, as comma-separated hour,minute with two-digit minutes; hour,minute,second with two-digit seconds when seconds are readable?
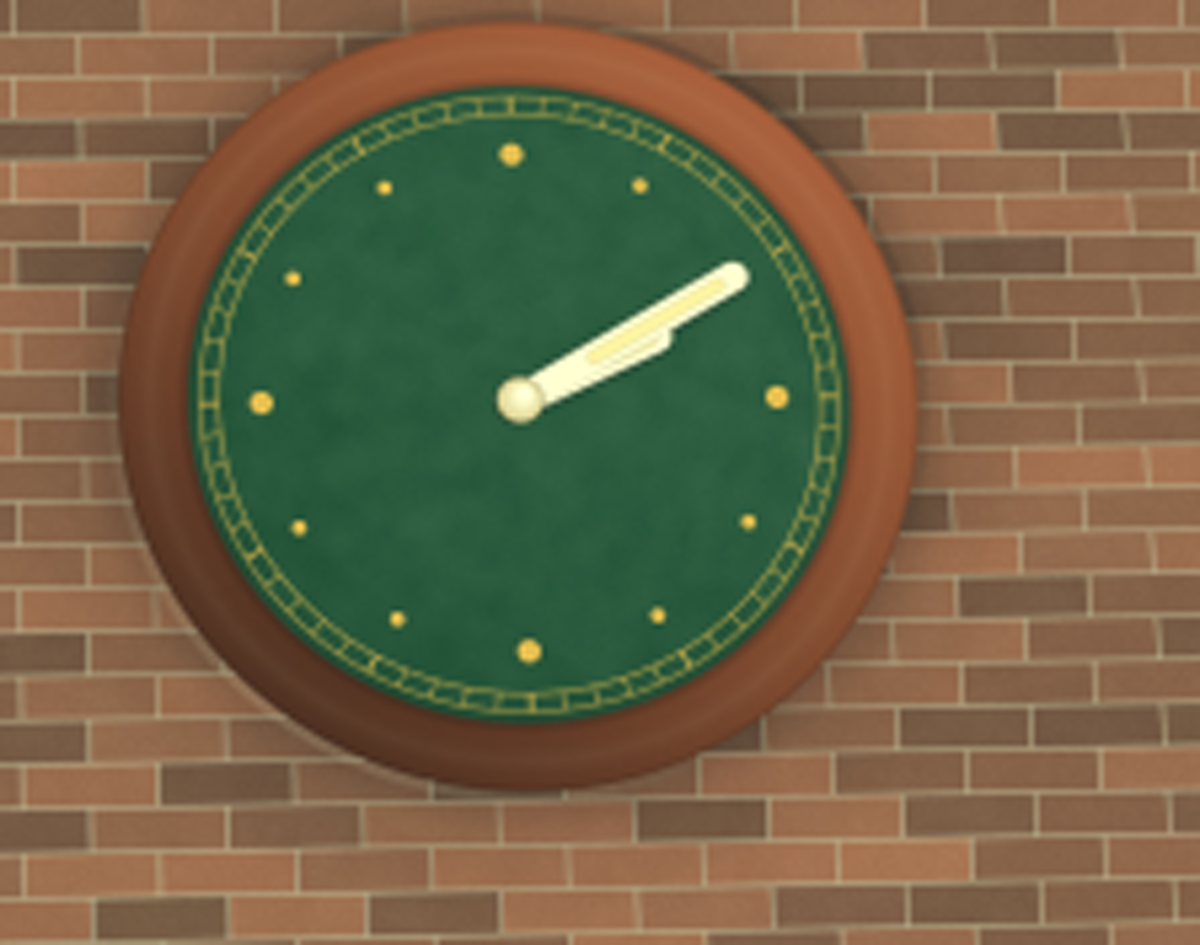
2,10
